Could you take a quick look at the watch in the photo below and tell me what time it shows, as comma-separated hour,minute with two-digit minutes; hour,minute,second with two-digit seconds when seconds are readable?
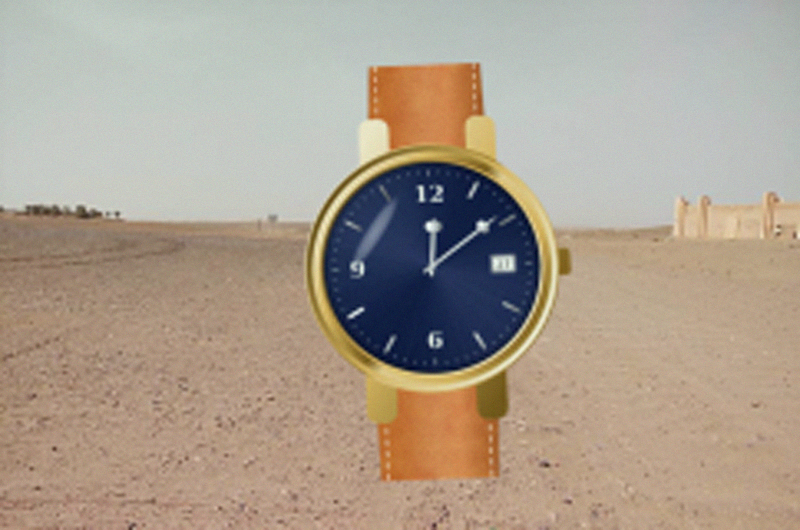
12,09
